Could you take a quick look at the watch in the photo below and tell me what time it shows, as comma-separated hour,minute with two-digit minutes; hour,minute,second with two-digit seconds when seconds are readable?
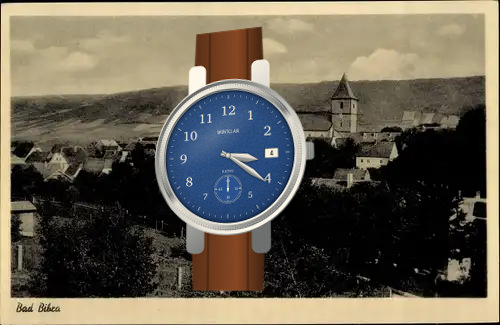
3,21
